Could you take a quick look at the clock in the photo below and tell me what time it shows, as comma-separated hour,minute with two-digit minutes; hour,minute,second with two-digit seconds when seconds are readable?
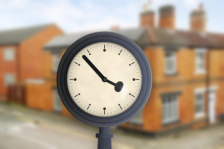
3,53
